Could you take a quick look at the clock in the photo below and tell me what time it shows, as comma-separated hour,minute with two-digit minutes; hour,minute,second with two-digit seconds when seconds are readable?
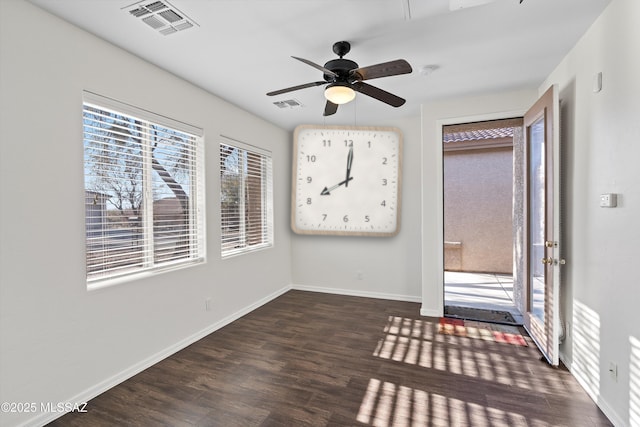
8,01
